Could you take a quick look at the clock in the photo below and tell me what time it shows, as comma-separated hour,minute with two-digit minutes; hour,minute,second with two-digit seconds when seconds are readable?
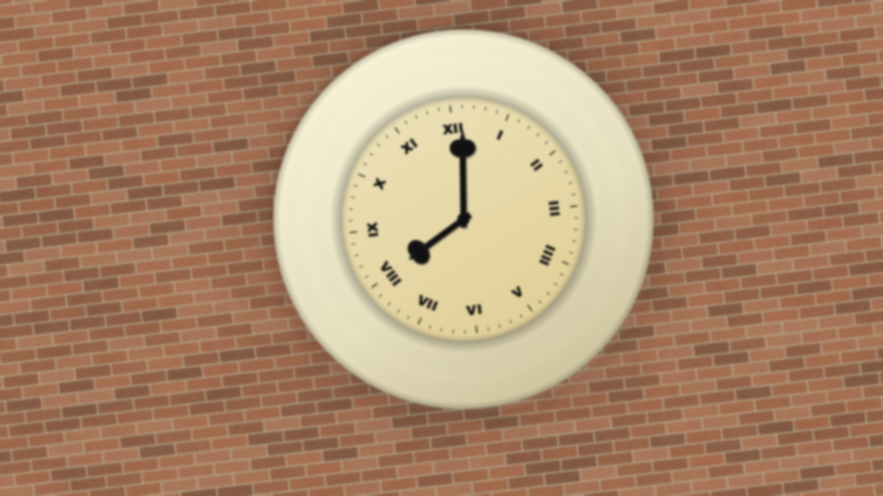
8,01
